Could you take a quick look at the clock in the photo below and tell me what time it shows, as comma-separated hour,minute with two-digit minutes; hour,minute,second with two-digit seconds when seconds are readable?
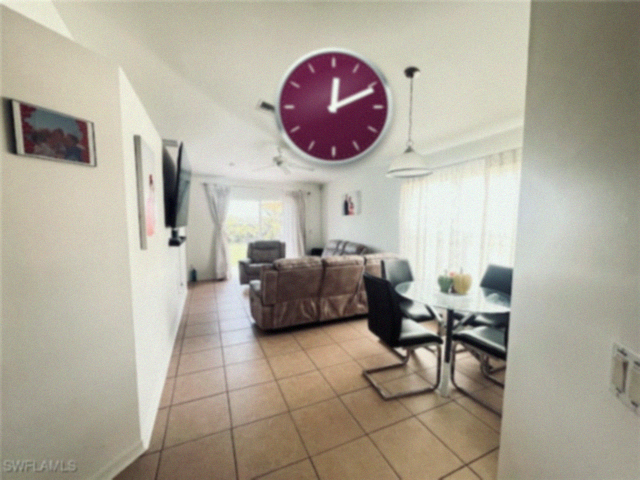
12,11
